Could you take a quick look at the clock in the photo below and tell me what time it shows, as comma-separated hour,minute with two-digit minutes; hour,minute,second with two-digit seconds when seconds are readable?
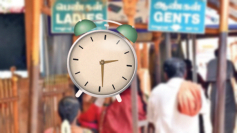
2,29
